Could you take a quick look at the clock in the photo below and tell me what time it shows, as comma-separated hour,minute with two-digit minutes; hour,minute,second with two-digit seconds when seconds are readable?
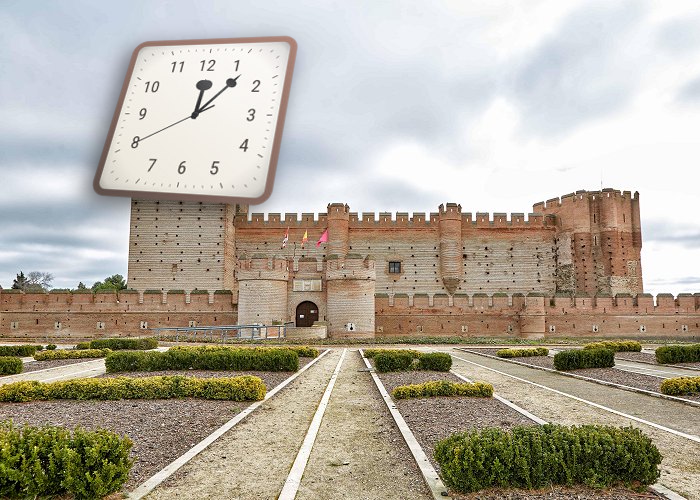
12,06,40
